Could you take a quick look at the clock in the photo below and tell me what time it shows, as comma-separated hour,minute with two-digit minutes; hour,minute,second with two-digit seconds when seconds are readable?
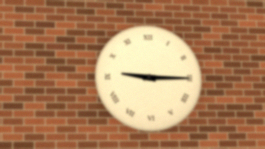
9,15
